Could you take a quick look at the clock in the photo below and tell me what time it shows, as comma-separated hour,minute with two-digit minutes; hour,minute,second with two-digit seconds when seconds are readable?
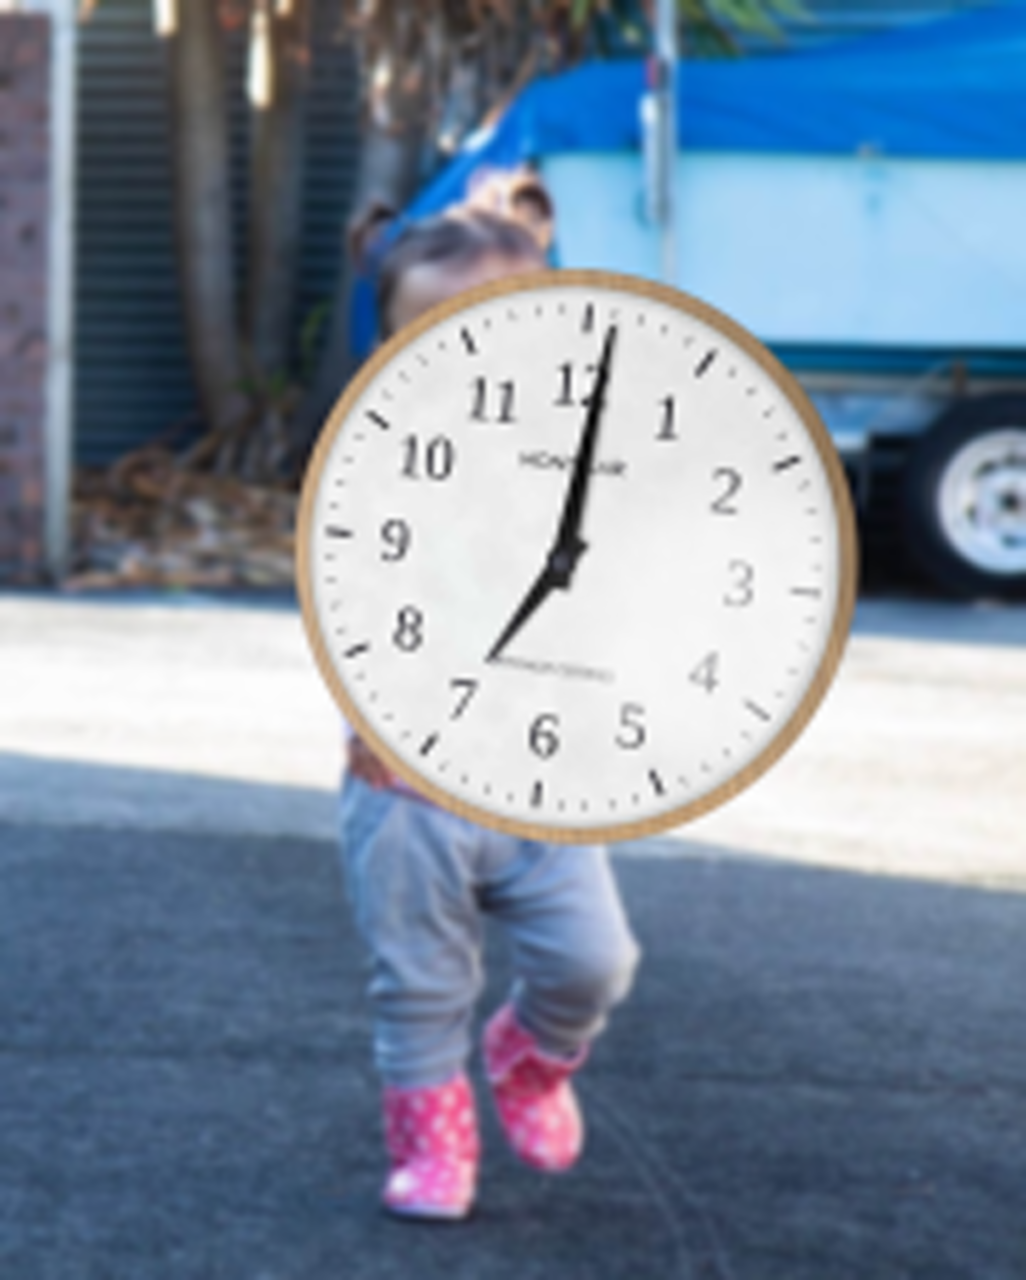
7,01
